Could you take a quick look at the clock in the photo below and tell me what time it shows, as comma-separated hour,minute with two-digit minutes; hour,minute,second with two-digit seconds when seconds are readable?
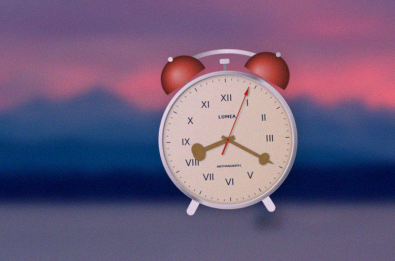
8,20,04
